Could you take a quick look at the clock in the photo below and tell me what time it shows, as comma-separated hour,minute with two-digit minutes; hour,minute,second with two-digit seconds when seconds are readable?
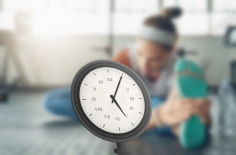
5,05
